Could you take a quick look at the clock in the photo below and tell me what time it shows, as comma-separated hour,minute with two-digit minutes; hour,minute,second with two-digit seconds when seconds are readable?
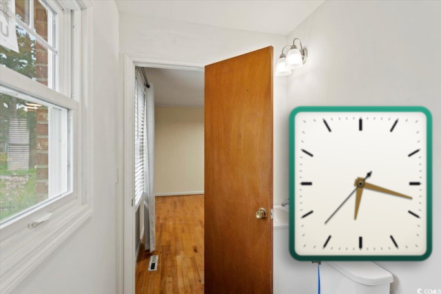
6,17,37
